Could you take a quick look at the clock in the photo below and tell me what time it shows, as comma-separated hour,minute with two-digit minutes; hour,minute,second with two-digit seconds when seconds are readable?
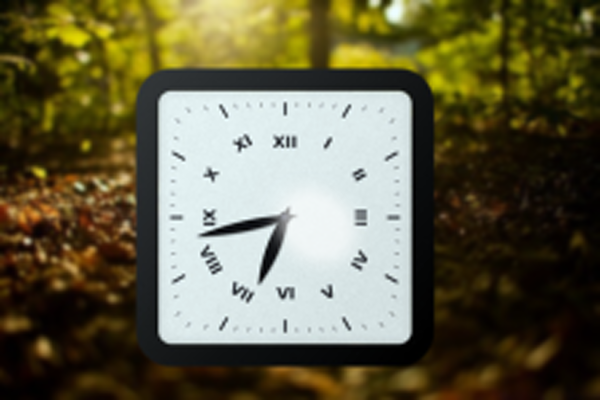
6,43
